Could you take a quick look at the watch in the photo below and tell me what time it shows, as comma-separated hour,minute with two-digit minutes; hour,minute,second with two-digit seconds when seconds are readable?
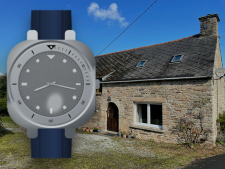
8,17
